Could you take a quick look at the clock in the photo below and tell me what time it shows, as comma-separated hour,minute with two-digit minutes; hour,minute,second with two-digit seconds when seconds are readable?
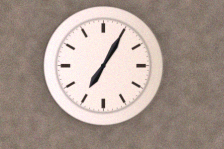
7,05
